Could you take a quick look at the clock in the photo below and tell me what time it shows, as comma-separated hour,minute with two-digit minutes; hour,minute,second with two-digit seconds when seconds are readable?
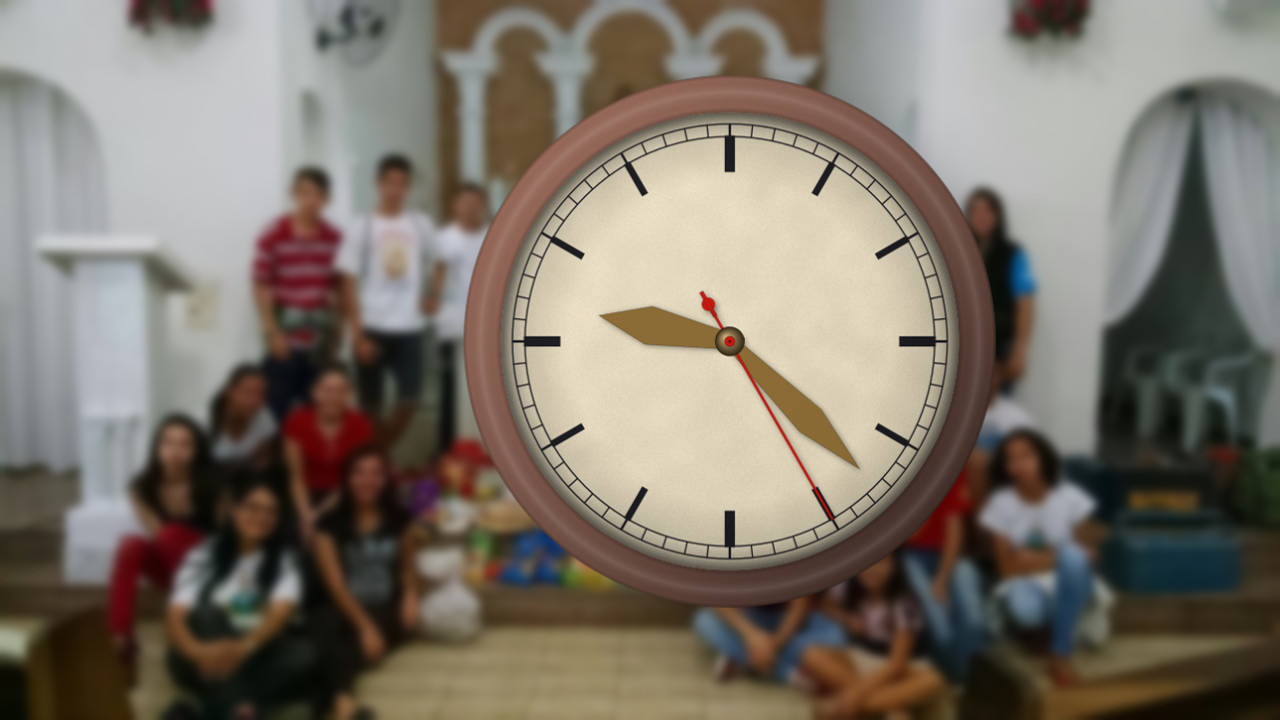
9,22,25
